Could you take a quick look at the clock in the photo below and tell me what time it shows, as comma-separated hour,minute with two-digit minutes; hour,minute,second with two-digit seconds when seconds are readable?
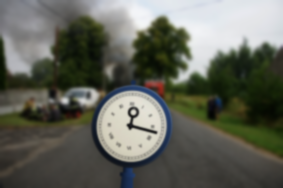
12,17
